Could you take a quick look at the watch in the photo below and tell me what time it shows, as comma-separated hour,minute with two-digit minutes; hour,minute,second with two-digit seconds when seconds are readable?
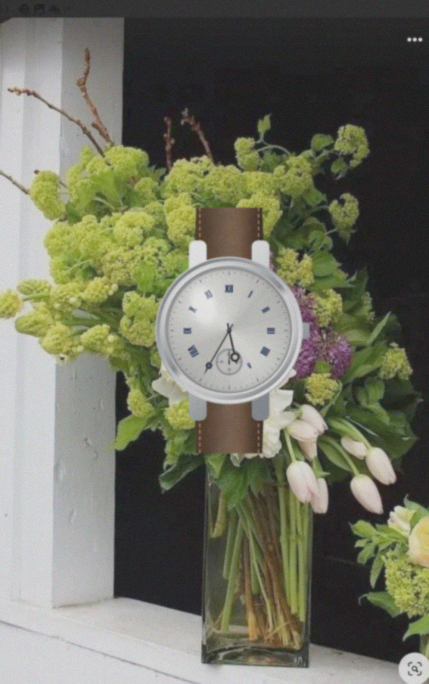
5,35
